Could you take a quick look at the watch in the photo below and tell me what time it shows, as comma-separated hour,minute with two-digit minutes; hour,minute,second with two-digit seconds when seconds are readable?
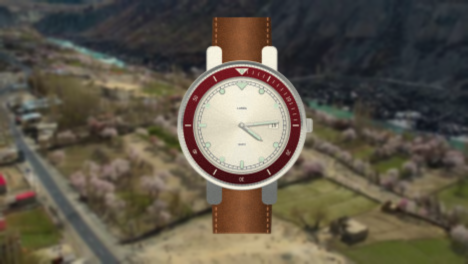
4,14
